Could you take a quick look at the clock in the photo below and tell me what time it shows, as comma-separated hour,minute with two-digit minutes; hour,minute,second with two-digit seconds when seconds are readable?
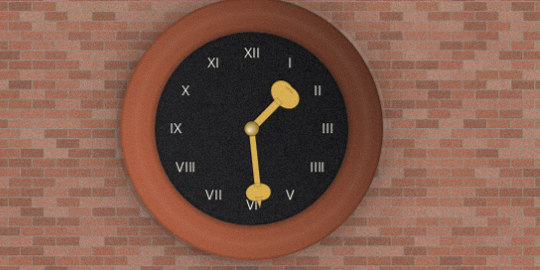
1,29
